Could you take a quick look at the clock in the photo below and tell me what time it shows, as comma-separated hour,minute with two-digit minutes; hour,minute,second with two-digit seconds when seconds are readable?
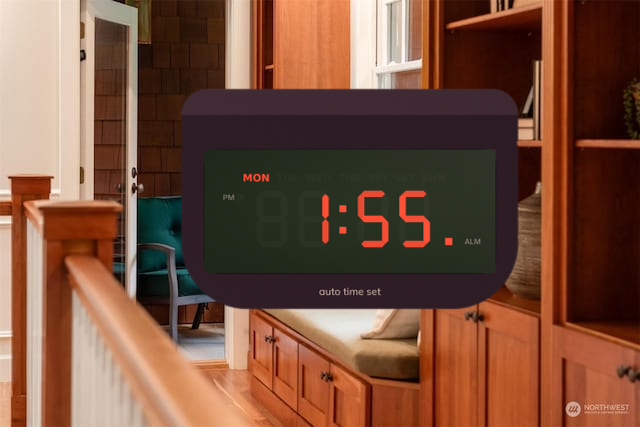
1,55
